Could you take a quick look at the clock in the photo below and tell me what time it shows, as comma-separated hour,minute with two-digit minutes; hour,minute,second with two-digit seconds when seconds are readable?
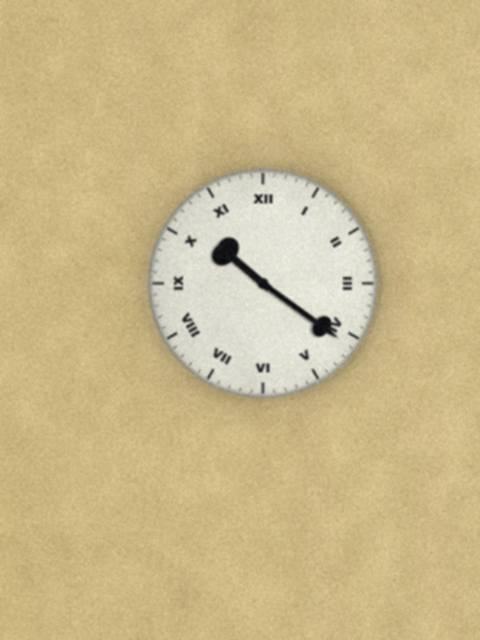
10,21
